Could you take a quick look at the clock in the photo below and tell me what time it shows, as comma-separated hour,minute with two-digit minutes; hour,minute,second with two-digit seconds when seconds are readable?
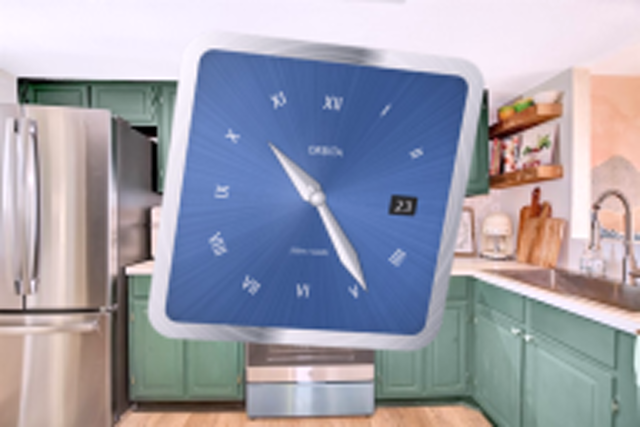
10,24
